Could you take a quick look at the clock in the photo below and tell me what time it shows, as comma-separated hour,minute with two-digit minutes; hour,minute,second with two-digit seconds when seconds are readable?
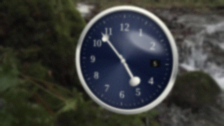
4,53
